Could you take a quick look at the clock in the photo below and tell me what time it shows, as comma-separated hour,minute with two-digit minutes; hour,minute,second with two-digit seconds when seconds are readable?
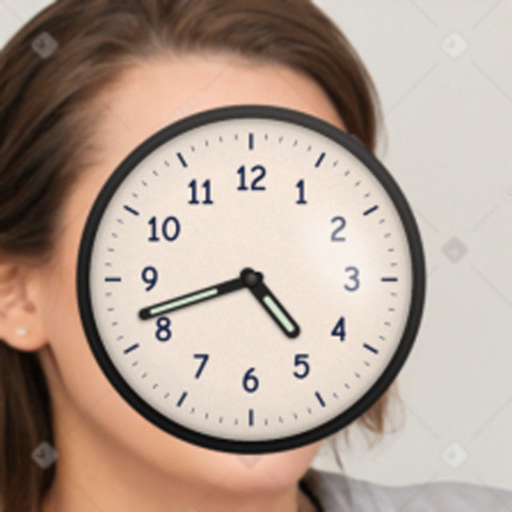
4,42
